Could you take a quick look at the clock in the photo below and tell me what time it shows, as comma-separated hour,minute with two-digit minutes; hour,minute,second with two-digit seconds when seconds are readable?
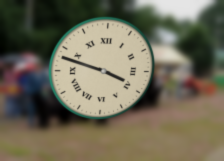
3,48
